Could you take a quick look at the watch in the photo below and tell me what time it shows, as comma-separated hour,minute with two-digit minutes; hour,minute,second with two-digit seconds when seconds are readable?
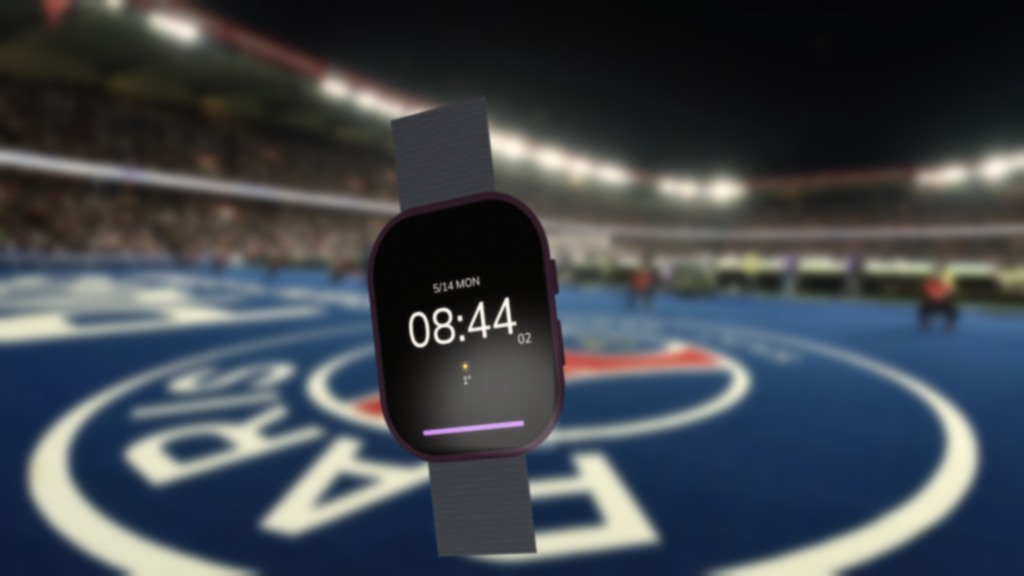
8,44,02
